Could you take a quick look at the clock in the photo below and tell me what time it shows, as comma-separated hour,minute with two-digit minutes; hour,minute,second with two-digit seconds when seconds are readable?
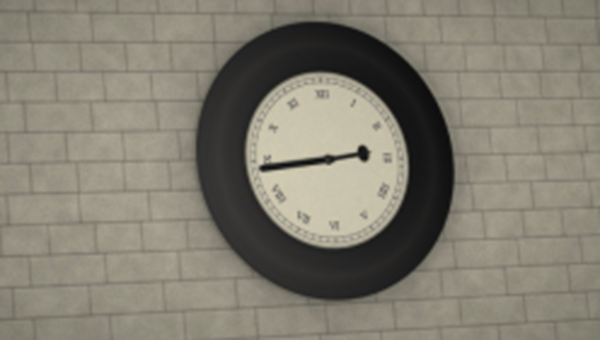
2,44
